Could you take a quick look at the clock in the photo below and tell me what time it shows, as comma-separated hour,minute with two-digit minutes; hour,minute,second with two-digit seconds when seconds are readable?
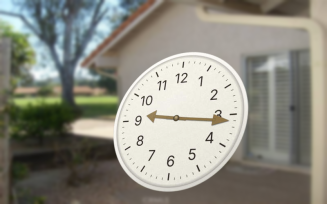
9,16
